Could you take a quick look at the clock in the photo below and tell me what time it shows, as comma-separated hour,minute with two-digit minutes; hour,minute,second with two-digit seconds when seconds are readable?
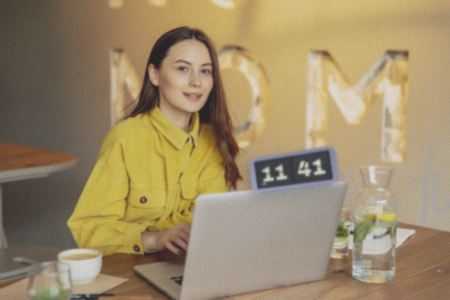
11,41
